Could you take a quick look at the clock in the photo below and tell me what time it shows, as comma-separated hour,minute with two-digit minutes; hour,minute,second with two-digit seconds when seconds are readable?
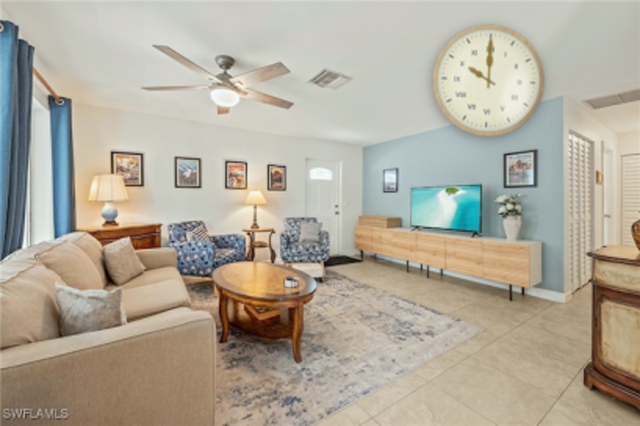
10,00
